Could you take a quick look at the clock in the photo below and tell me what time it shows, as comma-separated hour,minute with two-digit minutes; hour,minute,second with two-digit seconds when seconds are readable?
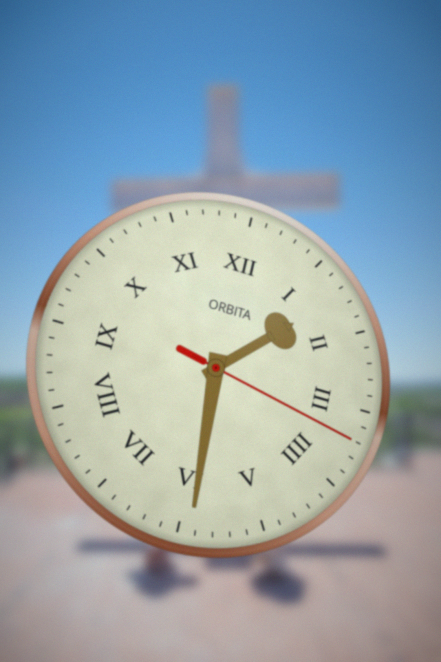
1,29,17
